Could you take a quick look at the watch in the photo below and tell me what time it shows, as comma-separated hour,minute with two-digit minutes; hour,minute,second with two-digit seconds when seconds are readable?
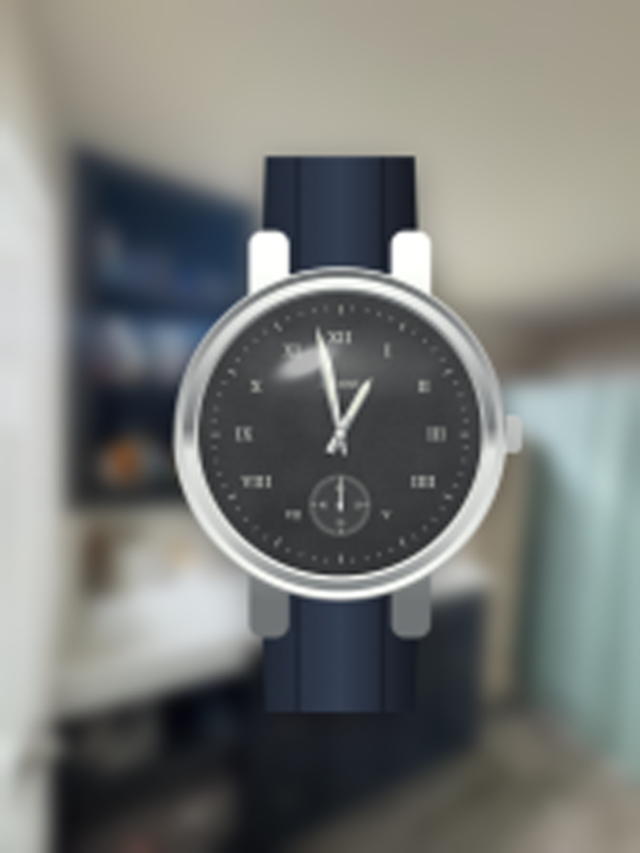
12,58
